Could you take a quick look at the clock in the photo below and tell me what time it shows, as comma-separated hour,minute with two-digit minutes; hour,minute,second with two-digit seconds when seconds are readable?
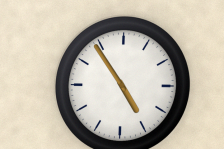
4,54
